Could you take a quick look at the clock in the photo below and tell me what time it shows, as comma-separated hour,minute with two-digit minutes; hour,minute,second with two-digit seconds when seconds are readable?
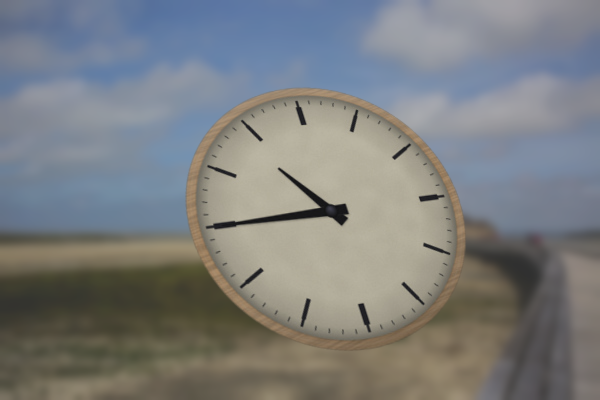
10,45
